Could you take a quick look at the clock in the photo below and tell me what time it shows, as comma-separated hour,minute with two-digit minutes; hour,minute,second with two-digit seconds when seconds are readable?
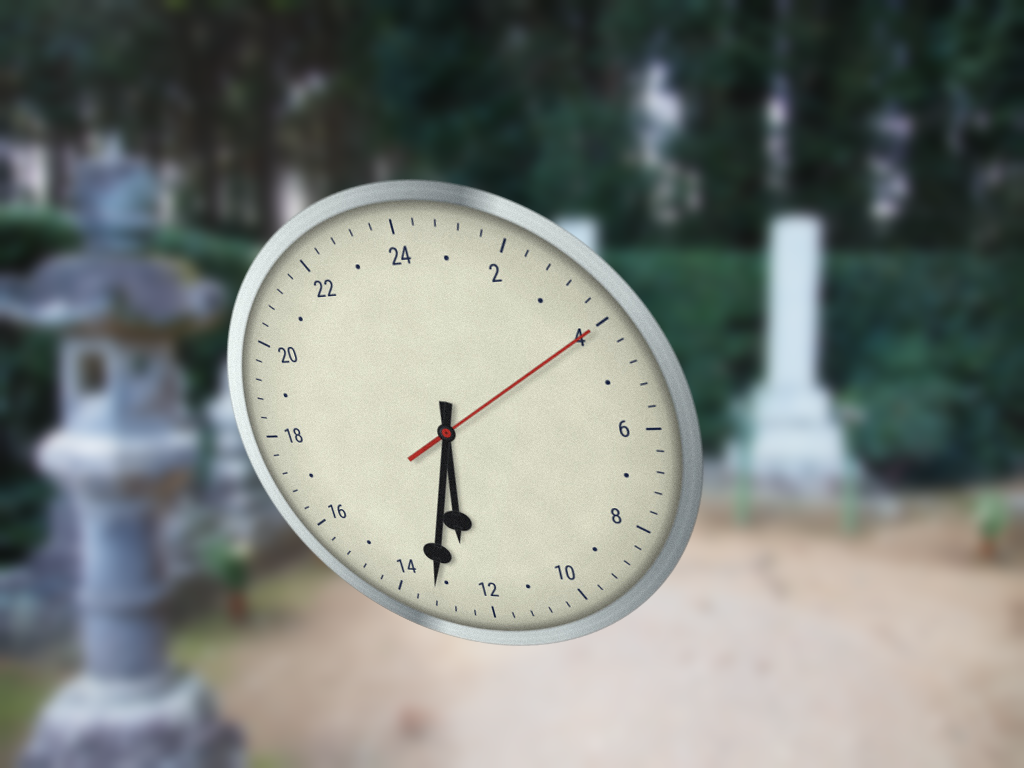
12,33,10
